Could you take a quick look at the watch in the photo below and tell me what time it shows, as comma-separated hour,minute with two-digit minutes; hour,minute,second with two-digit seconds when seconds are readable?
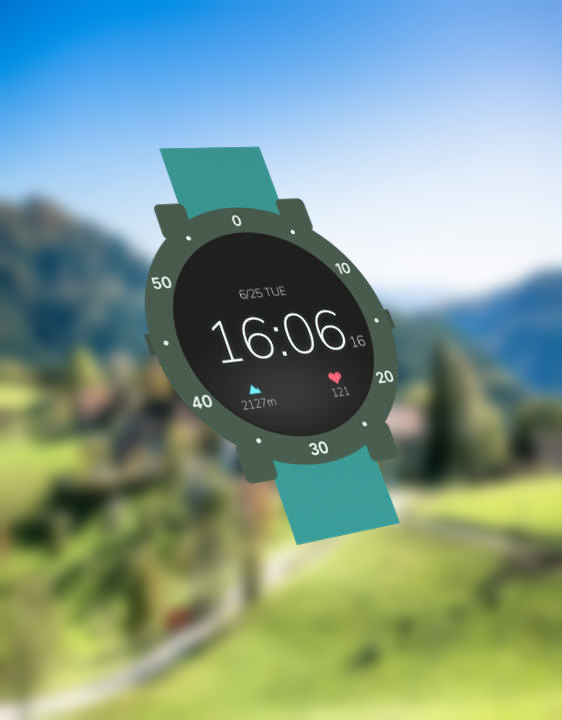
16,06,16
